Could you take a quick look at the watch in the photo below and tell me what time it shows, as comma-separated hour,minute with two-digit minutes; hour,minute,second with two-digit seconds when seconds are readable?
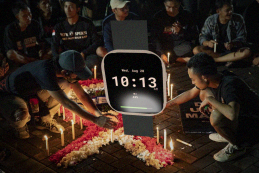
10,13
